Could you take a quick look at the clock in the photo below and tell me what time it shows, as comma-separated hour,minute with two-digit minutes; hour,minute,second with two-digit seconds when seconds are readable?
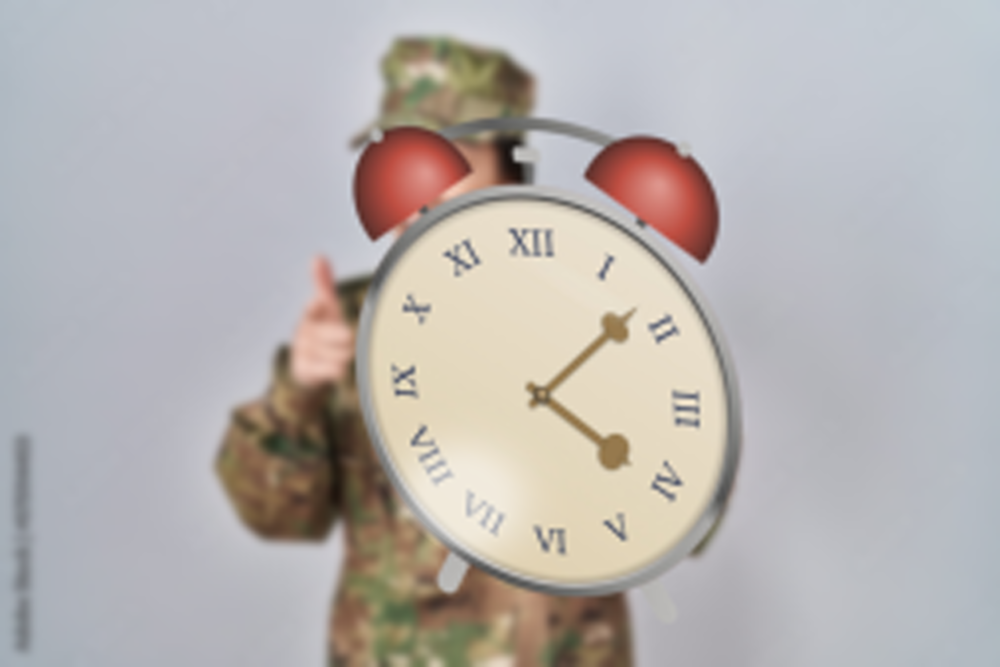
4,08
